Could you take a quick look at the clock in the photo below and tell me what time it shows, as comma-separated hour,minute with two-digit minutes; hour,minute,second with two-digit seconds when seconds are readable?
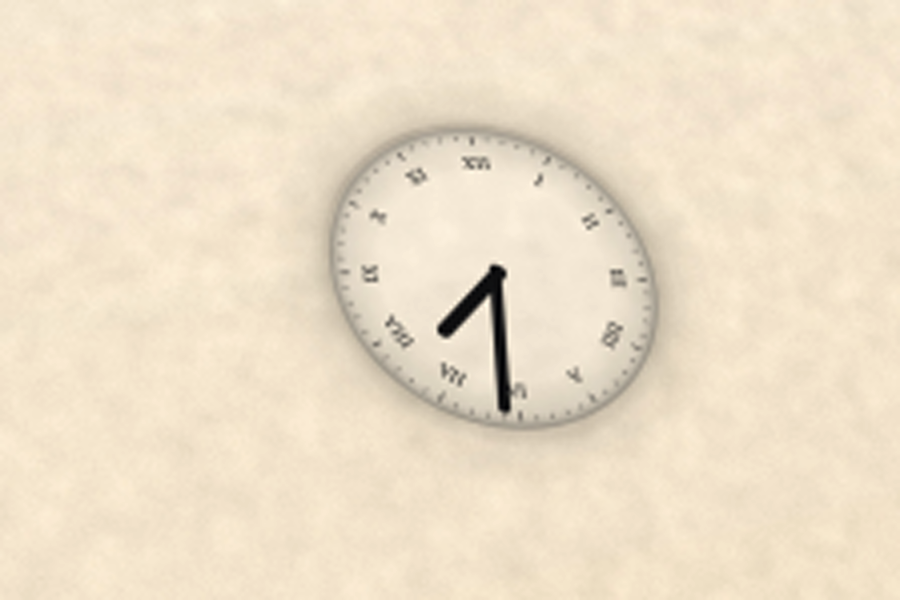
7,31
